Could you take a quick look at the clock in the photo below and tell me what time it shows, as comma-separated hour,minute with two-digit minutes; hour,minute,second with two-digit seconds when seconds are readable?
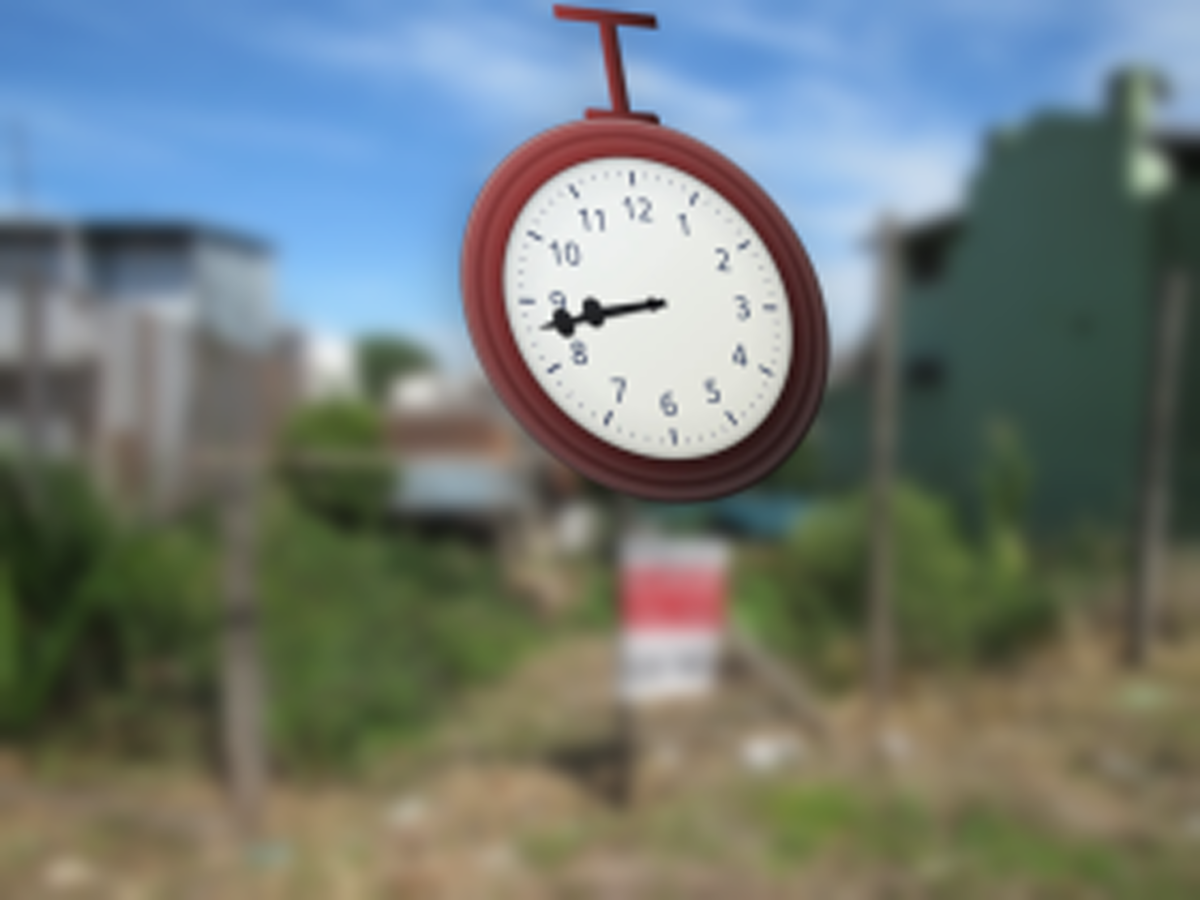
8,43
